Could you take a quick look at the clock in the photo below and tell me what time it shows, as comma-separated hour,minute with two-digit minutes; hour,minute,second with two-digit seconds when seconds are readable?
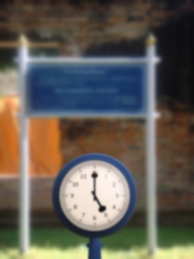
5,00
